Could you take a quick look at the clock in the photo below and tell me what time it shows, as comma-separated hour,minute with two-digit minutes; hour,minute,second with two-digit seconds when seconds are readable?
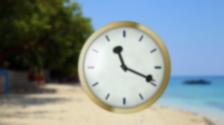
11,19
